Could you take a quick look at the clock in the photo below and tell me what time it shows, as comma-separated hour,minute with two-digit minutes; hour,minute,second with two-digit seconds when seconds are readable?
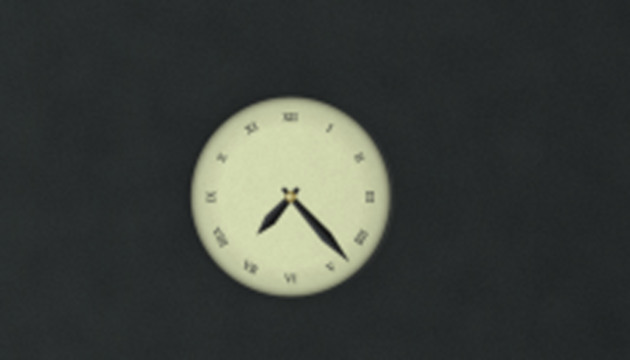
7,23
